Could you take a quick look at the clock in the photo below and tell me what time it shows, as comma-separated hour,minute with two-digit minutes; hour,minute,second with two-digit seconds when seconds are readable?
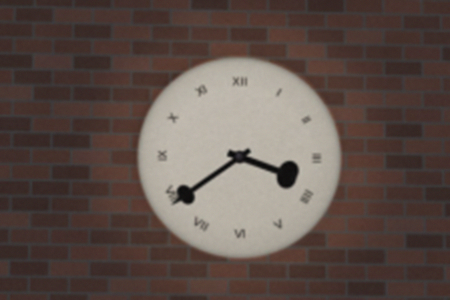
3,39
